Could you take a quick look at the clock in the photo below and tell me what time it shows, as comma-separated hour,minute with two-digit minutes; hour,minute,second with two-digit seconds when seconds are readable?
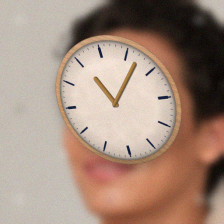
11,07
